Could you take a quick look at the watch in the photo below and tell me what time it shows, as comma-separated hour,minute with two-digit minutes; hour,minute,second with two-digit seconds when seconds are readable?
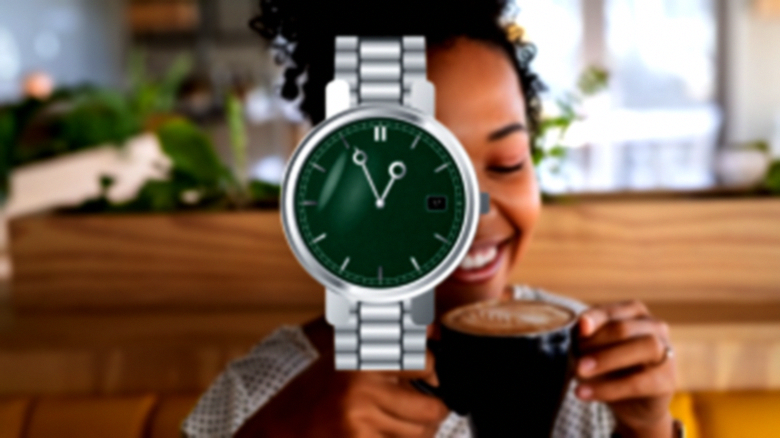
12,56
